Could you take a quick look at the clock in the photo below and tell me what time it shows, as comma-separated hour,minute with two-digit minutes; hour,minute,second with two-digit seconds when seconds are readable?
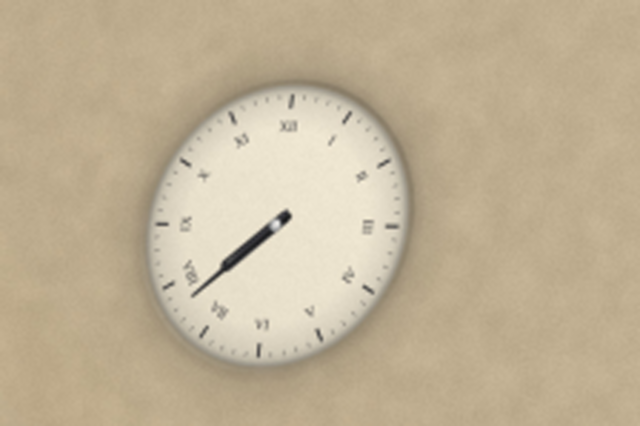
7,38
